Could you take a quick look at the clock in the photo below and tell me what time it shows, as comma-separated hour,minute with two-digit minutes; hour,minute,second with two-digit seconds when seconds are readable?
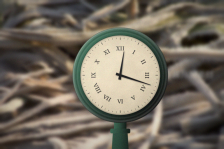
12,18
